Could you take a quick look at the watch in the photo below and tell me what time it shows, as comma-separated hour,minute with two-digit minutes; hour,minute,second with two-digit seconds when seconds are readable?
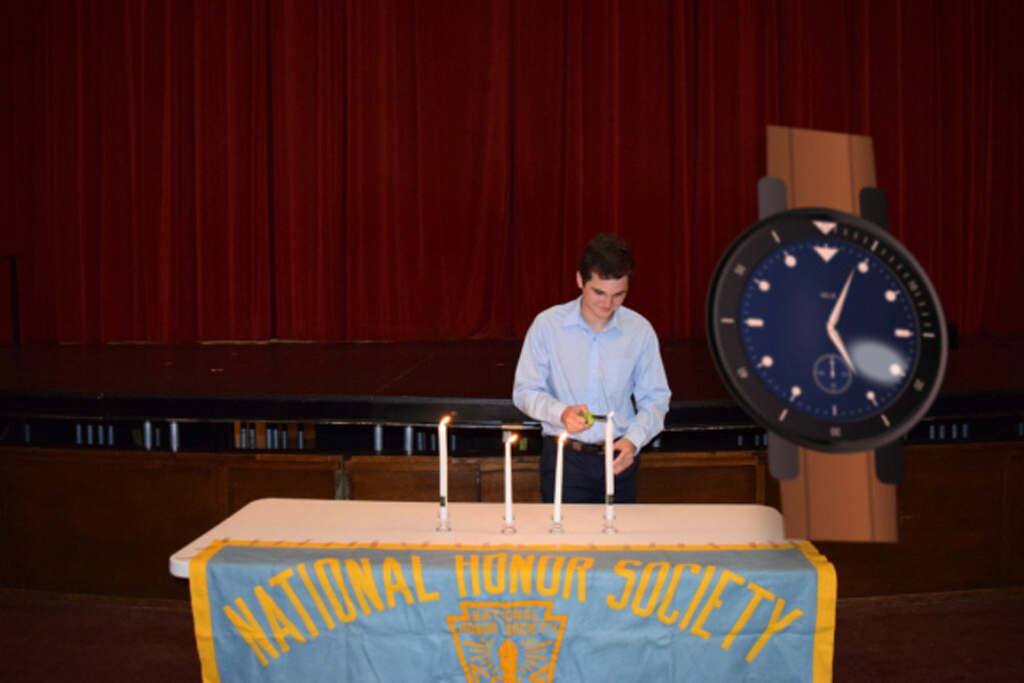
5,04
